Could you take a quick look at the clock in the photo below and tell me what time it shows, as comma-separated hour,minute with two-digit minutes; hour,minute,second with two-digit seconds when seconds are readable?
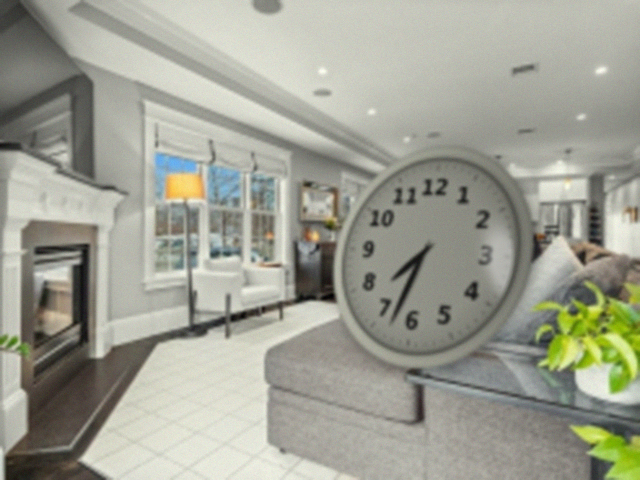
7,33
